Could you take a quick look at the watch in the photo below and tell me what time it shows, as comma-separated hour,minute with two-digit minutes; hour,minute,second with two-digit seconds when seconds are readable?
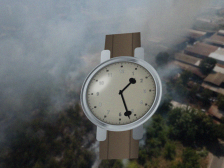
1,27
